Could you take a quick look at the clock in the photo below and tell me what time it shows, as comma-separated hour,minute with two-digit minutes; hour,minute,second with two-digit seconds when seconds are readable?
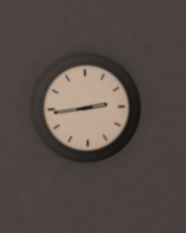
2,44
